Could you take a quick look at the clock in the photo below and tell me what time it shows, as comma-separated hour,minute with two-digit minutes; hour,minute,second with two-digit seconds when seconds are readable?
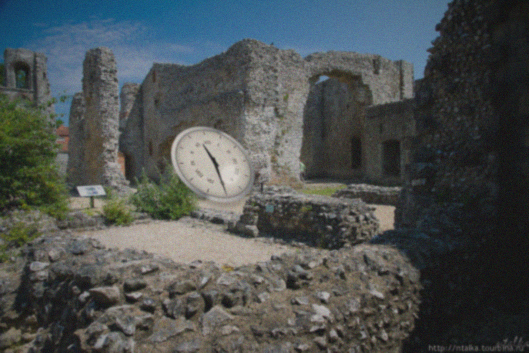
11,30
